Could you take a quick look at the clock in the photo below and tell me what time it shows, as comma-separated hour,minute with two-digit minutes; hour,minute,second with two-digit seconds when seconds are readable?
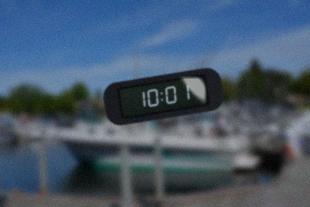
10,01
